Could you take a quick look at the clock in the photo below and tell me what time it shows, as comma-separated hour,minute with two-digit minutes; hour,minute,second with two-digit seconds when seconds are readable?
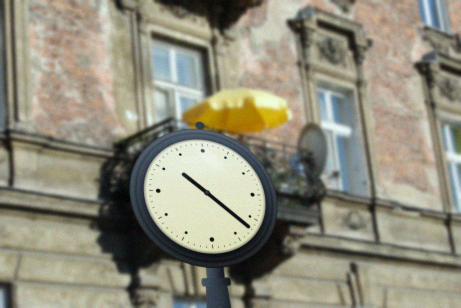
10,22
